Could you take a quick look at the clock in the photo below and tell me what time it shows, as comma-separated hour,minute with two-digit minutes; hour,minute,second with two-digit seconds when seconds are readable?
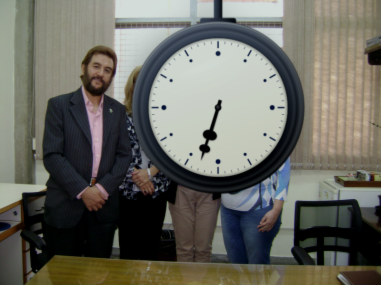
6,33
